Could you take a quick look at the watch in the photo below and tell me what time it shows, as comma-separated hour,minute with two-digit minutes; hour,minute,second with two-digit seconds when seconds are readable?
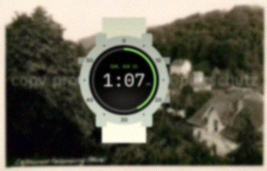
1,07
